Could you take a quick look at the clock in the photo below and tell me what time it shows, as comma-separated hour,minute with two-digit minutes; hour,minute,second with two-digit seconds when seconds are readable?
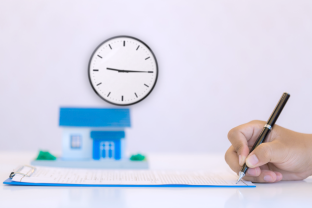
9,15
